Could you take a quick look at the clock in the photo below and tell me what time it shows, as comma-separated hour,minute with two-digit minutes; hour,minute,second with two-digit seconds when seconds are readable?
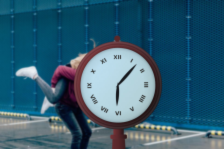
6,07
